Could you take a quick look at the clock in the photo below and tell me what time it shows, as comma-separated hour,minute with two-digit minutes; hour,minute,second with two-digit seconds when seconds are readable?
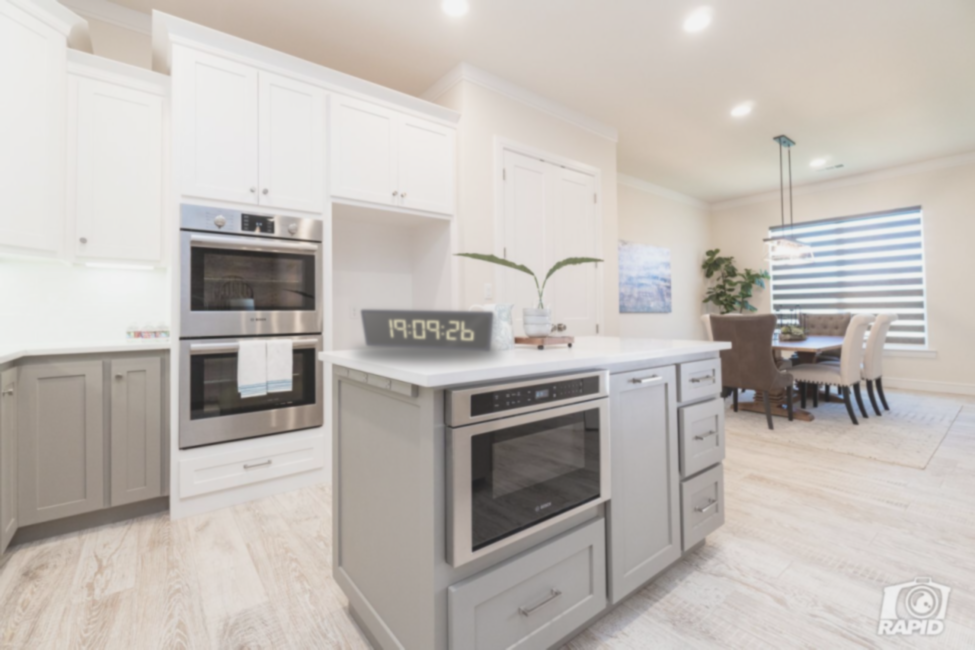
19,09,26
